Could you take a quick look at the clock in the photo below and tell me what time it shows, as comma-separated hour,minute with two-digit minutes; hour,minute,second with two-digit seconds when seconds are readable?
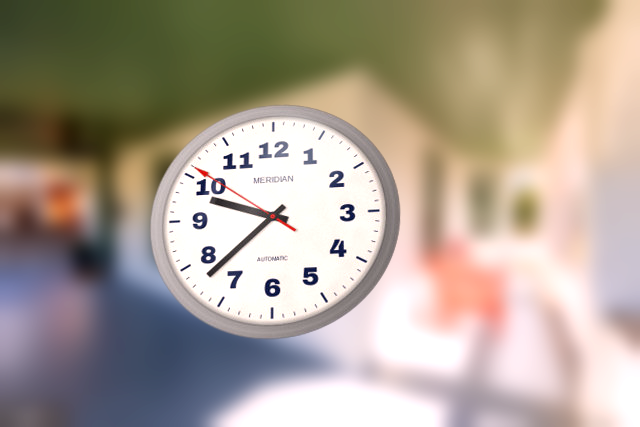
9,37,51
